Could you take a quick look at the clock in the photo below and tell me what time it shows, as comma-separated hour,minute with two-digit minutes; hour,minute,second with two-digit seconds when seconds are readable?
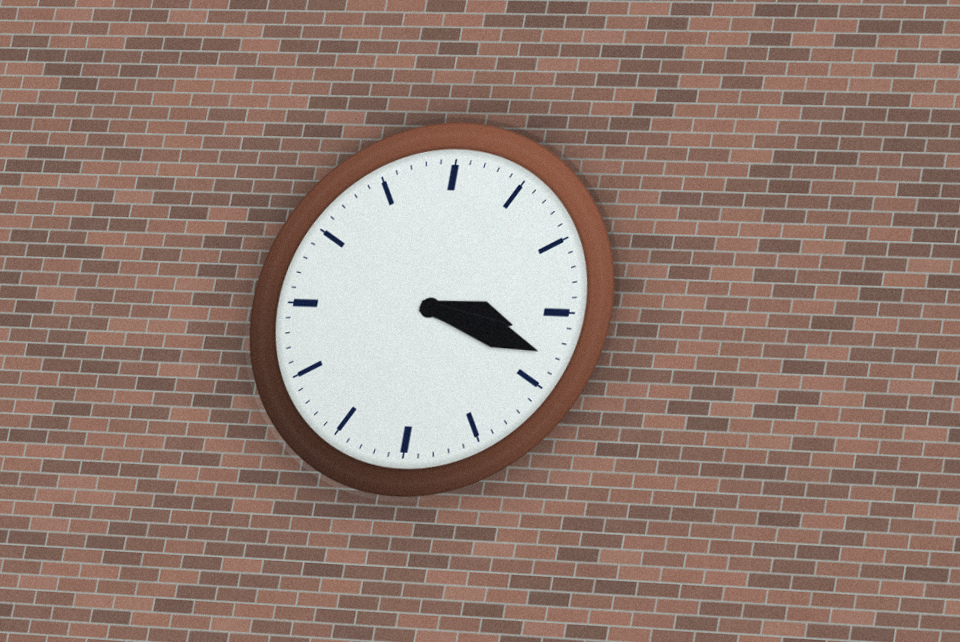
3,18
